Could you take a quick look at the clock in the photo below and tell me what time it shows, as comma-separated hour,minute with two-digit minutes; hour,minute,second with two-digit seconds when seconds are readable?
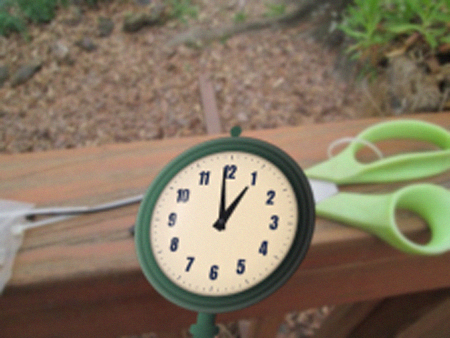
12,59
